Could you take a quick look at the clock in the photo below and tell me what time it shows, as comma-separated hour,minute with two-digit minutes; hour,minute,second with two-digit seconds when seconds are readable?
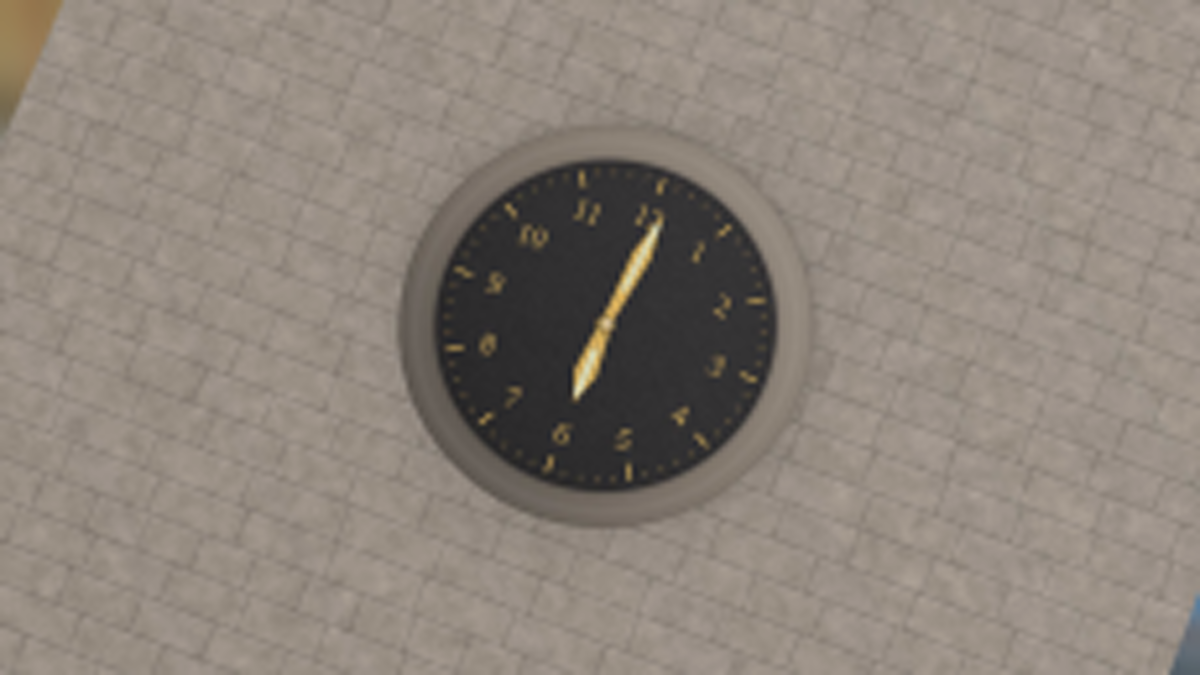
6,01
